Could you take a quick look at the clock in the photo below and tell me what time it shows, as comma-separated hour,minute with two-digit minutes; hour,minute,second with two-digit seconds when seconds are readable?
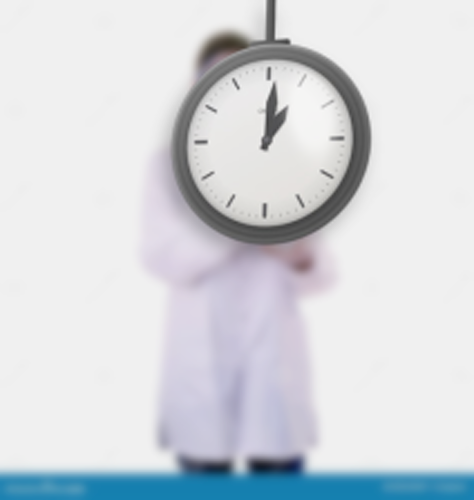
1,01
